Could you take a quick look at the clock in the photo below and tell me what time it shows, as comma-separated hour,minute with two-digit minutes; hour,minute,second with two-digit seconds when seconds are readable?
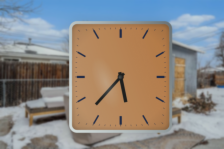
5,37
